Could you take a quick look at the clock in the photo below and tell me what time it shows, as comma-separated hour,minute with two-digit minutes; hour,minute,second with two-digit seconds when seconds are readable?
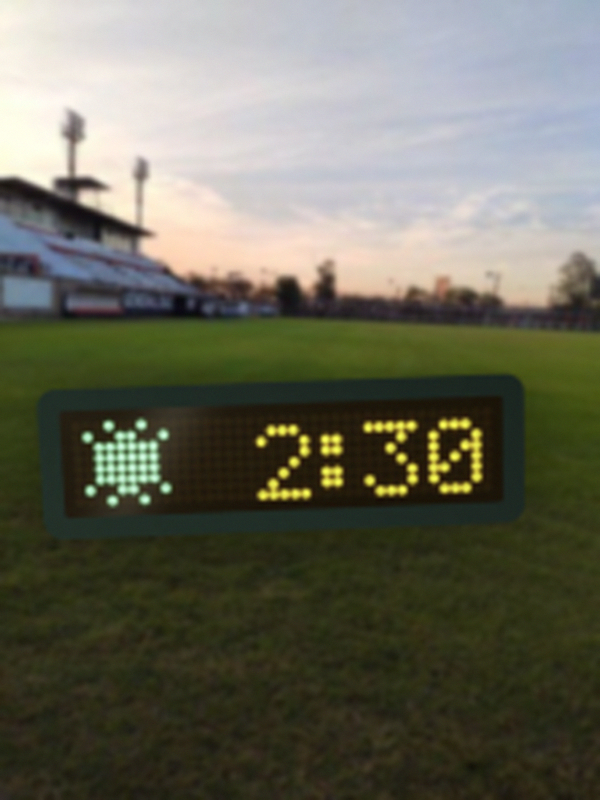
2,30
